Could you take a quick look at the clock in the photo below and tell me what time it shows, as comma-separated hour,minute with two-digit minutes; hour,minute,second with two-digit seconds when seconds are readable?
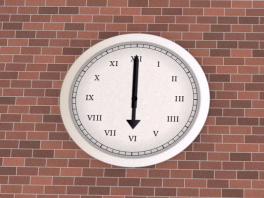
6,00
